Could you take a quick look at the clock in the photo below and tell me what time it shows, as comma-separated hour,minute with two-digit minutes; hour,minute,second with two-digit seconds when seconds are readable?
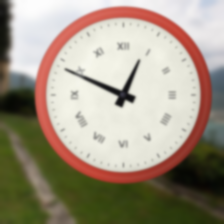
12,49
